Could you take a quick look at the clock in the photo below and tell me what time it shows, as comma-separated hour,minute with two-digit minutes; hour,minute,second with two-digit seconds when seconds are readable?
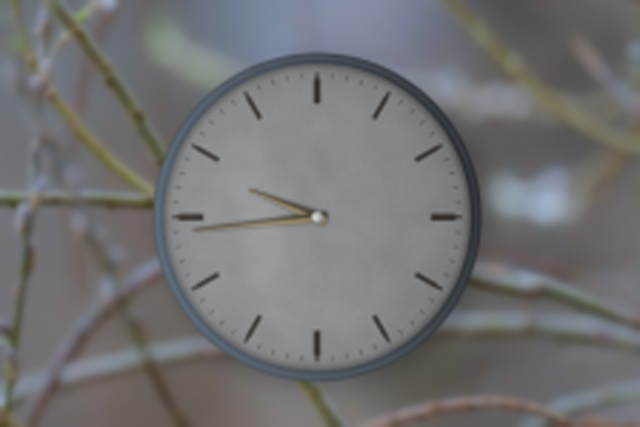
9,44
